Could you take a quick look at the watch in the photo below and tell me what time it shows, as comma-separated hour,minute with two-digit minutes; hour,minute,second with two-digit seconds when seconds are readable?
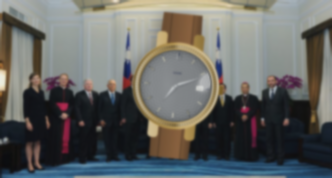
7,11
